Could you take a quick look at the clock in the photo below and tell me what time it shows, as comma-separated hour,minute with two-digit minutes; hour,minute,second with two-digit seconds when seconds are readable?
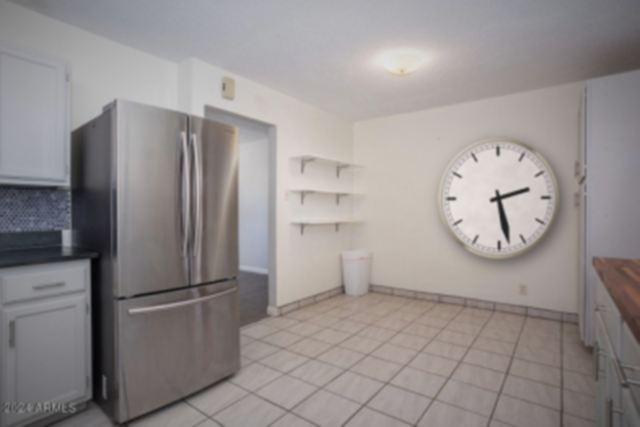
2,28
